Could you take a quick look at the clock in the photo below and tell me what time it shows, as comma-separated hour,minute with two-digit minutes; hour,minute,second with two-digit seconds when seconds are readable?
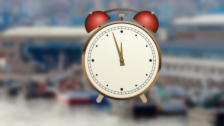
11,57
